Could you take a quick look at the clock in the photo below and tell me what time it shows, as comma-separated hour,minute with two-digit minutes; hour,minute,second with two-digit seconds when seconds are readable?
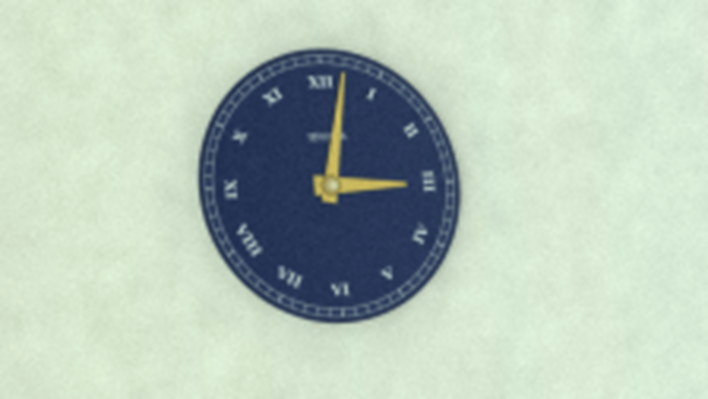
3,02
